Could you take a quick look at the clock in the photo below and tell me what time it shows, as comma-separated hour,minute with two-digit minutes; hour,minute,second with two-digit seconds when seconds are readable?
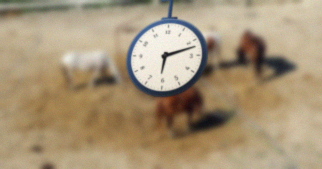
6,12
